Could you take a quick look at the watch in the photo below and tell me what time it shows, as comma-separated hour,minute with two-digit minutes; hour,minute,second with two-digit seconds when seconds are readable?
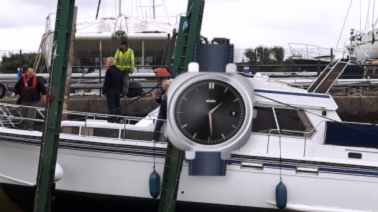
1,29
